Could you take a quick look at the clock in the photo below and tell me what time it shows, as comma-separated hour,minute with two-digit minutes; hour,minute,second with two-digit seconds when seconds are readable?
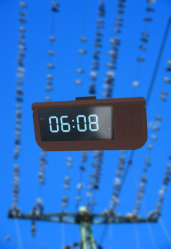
6,08
